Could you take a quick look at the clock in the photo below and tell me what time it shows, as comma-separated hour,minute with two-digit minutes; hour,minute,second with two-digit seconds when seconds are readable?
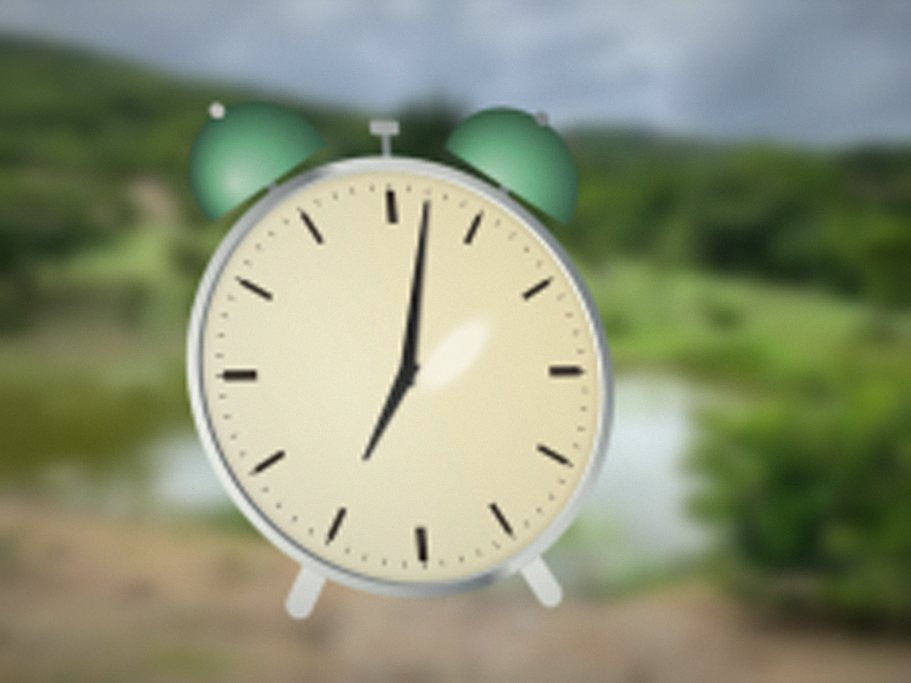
7,02
